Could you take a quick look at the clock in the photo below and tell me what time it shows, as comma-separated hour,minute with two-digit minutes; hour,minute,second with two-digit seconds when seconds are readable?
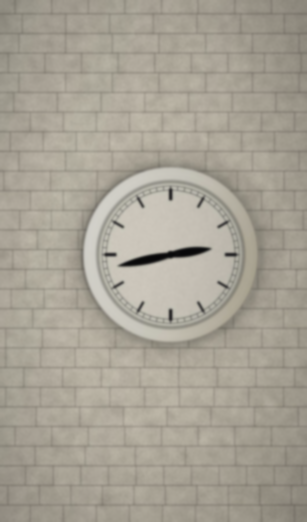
2,43
